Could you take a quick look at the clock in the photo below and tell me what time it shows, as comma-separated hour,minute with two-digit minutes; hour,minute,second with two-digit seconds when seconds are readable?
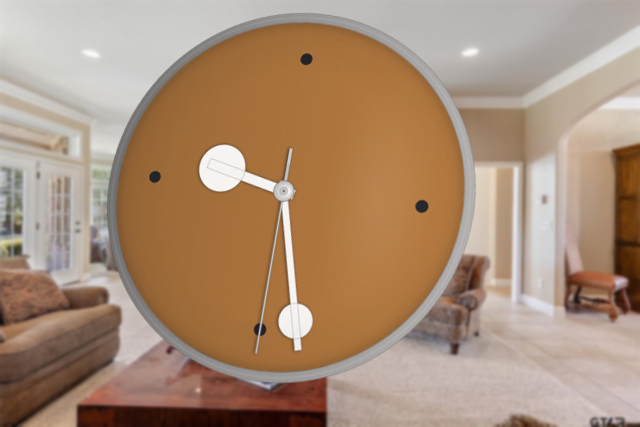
9,27,30
